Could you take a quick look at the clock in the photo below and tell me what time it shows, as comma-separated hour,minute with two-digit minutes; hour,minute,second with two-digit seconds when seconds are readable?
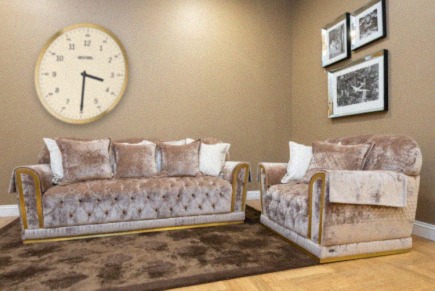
3,30
